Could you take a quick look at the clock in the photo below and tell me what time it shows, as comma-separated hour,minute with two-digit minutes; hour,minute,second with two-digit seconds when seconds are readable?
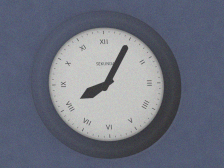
8,05
